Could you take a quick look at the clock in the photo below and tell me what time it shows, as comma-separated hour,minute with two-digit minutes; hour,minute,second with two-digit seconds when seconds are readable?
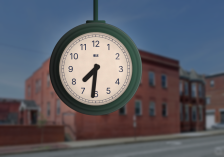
7,31
